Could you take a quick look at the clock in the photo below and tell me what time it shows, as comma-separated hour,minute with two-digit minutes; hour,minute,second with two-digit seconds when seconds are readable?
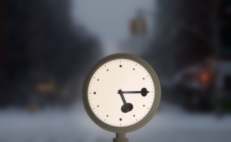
5,15
